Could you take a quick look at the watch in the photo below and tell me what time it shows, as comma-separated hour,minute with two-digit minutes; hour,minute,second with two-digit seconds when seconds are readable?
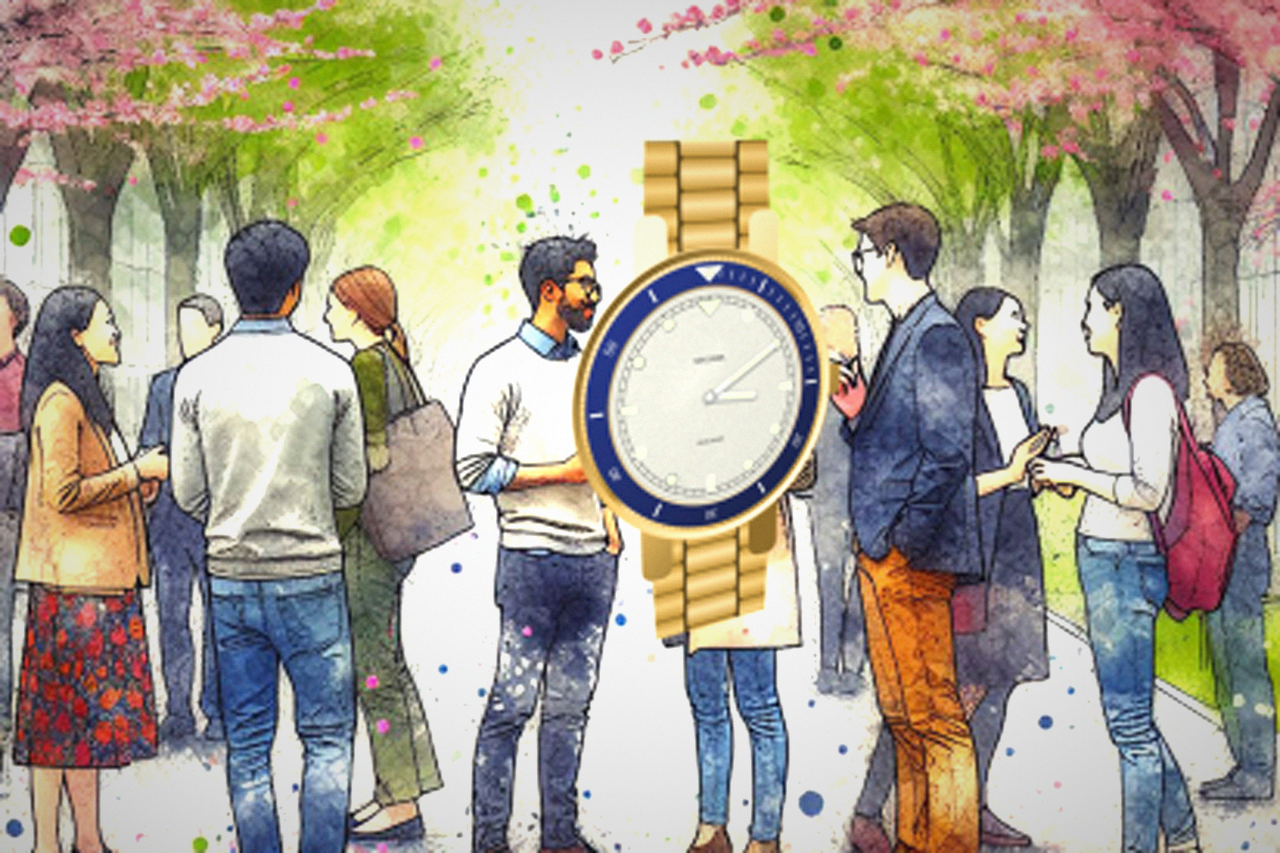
3,10
